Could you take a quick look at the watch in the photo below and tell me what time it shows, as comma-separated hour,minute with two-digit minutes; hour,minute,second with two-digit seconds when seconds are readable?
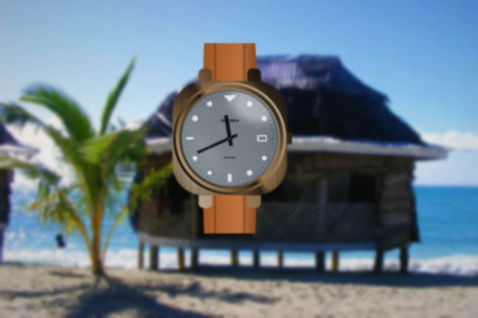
11,41
